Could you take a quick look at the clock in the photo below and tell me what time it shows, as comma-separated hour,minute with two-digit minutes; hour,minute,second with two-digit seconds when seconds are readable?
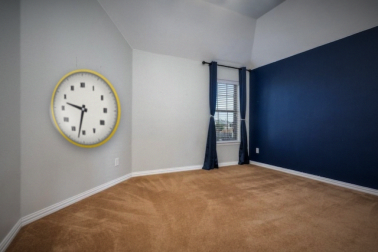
9,32
